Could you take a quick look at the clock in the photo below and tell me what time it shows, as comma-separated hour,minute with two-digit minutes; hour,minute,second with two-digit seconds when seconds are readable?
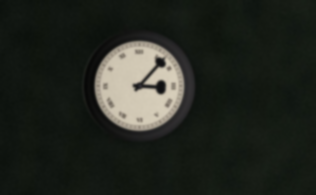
3,07
